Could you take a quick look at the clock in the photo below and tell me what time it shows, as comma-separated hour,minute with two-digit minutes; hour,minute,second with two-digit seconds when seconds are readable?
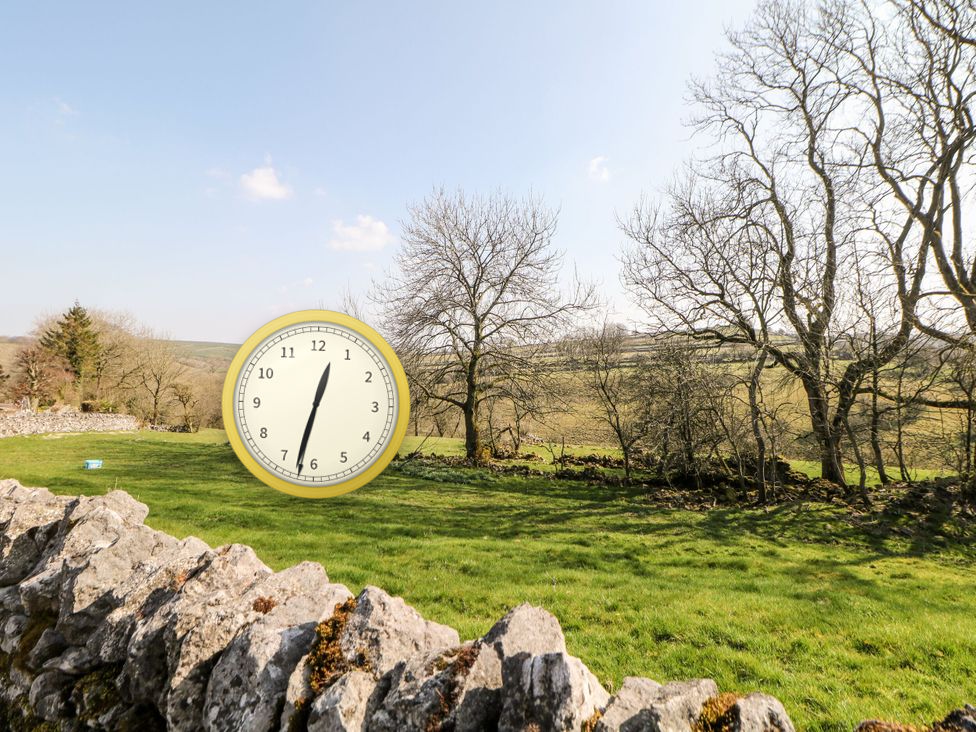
12,32,32
